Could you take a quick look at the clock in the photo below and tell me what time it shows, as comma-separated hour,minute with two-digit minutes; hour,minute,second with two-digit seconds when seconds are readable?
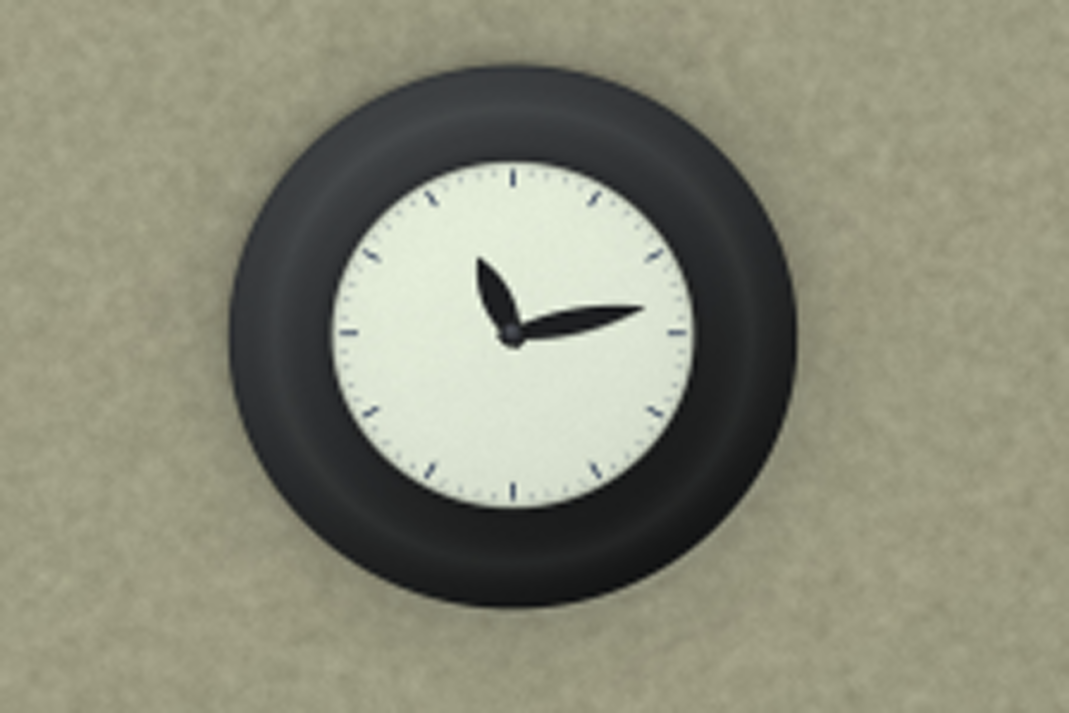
11,13
